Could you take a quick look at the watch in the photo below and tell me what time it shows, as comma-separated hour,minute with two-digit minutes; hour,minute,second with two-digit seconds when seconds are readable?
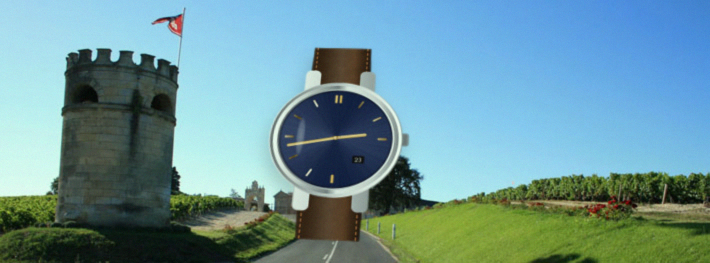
2,43
